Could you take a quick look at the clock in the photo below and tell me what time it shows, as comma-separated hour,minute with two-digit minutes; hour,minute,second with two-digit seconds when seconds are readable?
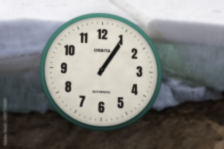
1,05
